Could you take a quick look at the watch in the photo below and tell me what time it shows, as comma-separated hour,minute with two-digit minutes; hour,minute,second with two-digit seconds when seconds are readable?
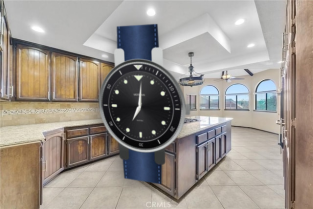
7,01
